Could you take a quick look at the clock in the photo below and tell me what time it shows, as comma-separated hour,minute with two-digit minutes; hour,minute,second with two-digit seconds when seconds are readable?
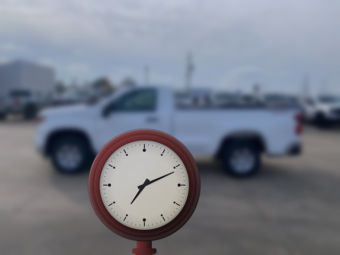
7,11
